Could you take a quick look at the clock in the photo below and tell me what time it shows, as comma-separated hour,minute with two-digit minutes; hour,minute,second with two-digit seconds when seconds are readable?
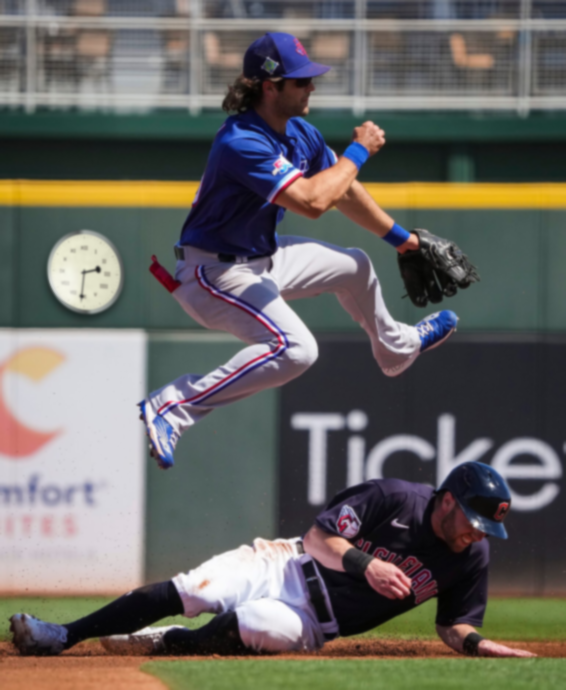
2,31
